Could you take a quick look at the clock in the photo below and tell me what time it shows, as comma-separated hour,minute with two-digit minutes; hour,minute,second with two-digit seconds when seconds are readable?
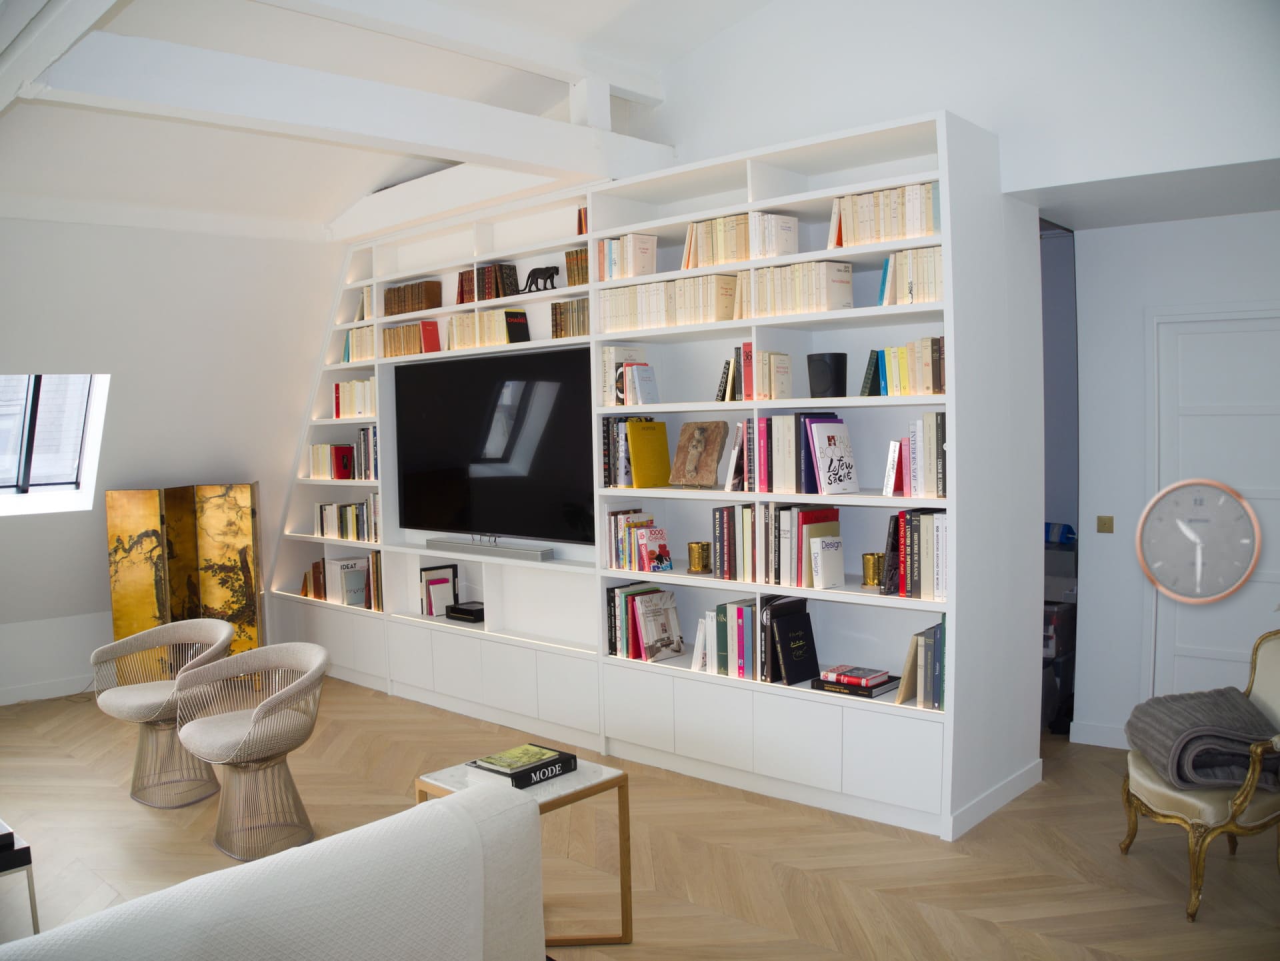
10,30
